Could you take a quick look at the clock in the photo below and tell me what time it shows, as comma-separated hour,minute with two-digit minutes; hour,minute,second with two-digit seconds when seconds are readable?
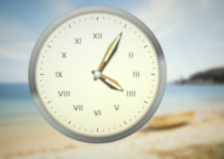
4,05
